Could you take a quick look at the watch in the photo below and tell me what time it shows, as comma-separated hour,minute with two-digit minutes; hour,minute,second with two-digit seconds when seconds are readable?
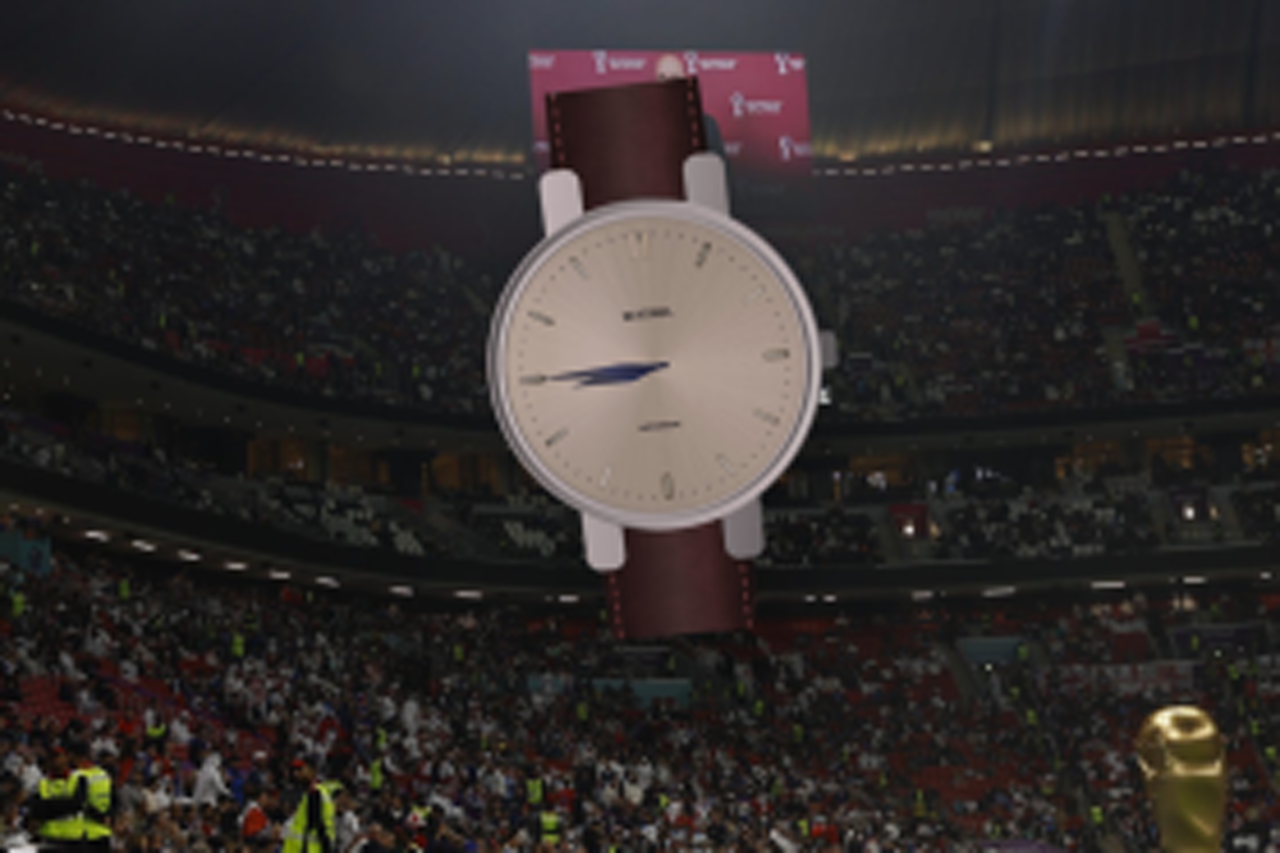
8,45
